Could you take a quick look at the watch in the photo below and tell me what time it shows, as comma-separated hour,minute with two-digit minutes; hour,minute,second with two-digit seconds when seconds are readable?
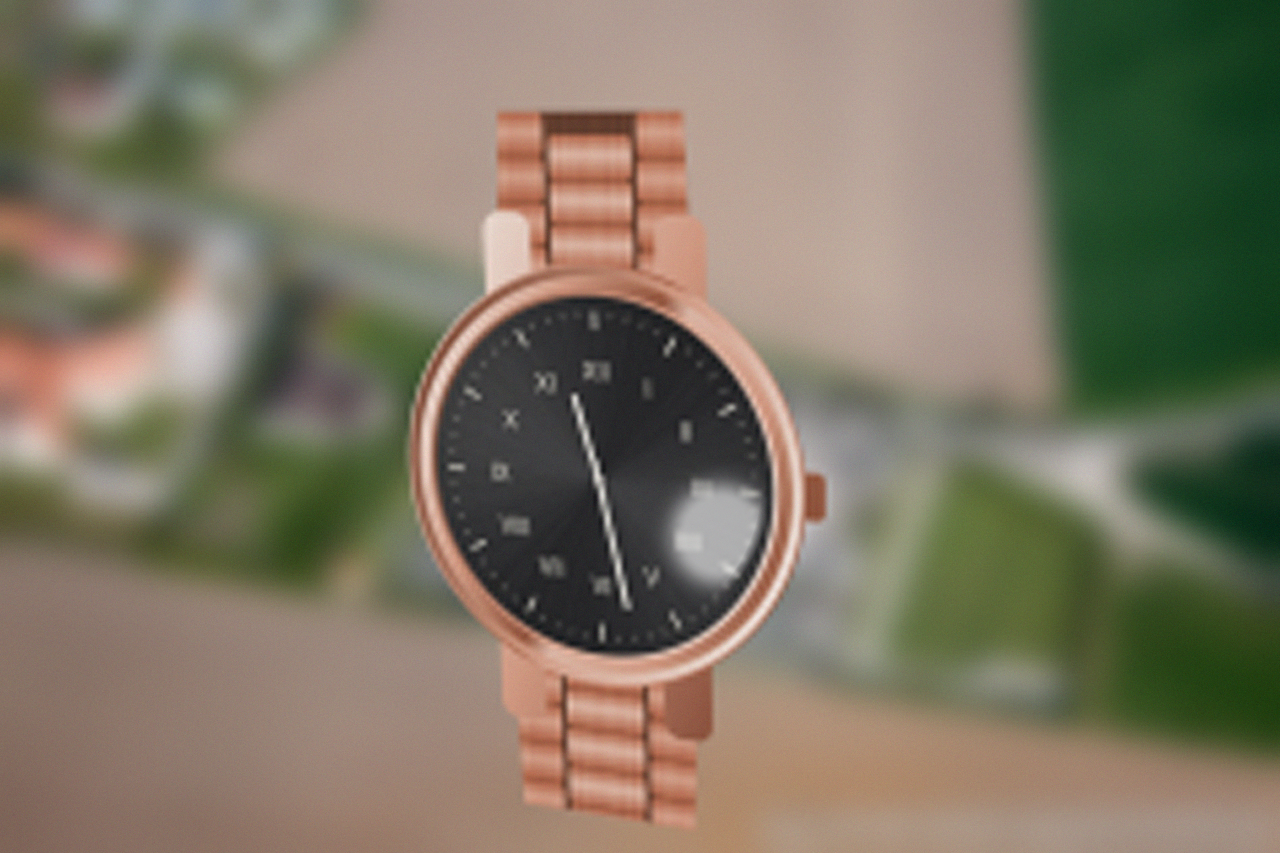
11,28
